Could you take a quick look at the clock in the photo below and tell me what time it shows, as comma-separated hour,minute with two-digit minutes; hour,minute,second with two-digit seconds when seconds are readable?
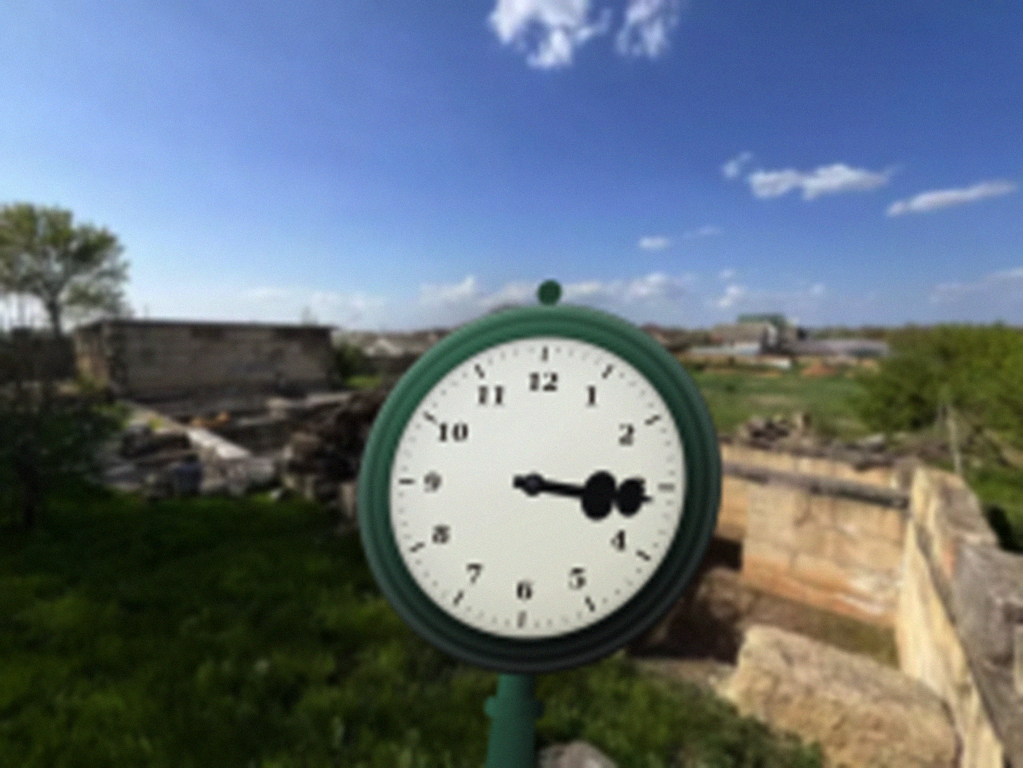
3,16
